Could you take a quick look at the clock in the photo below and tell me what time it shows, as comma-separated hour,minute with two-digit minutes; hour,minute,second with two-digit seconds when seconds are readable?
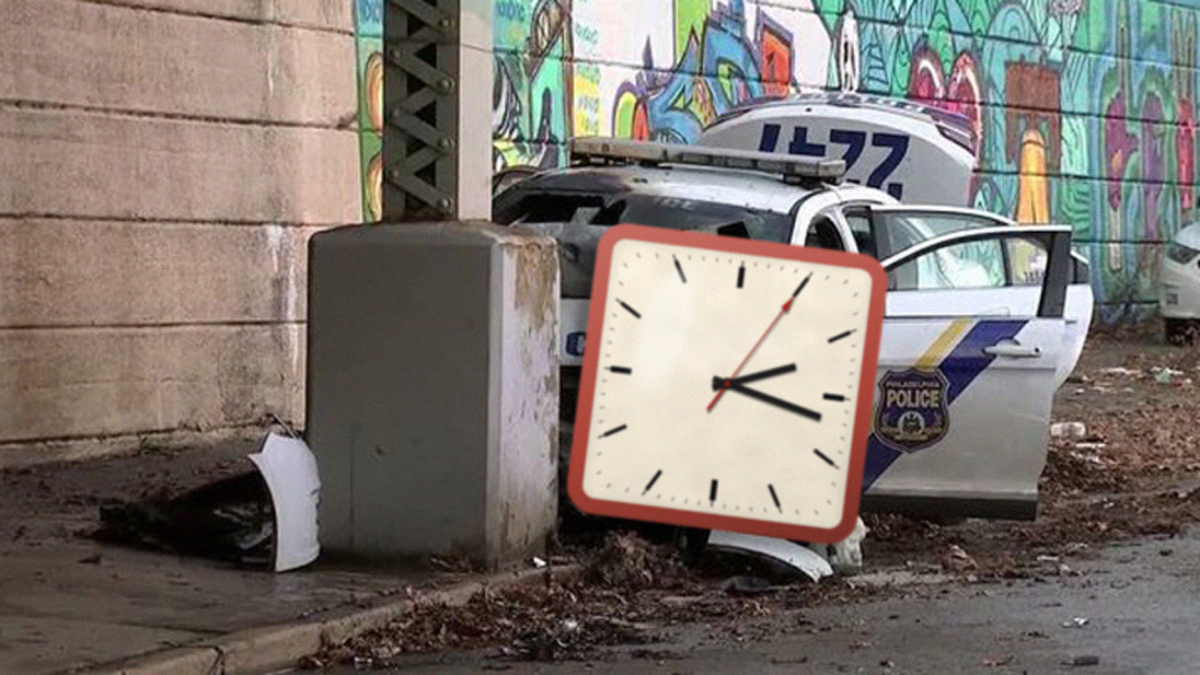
2,17,05
